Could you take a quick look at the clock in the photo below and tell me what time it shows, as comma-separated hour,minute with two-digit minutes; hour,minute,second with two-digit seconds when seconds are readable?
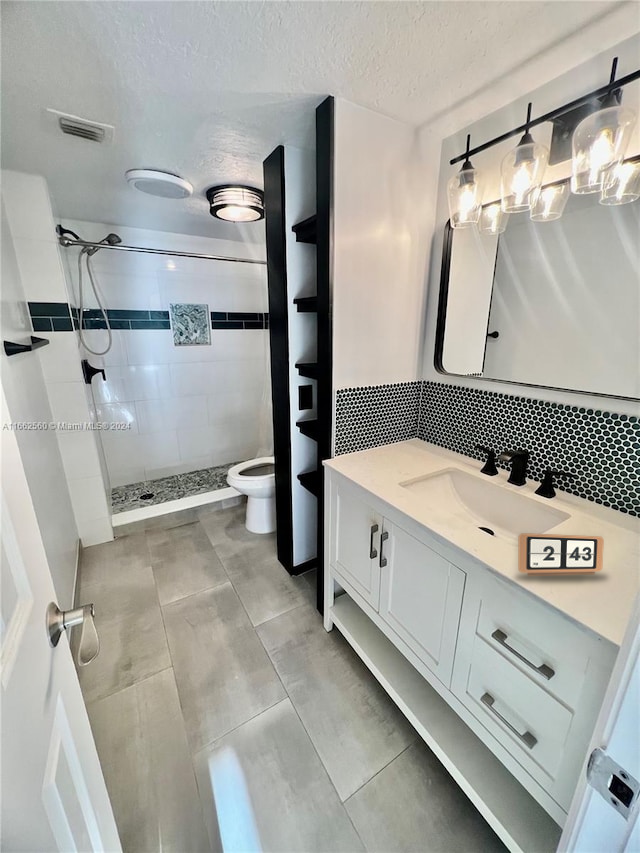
2,43
